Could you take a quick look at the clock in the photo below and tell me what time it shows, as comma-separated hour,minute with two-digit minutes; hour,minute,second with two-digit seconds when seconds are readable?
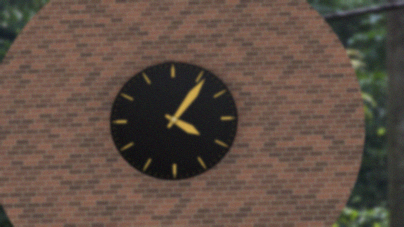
4,06
